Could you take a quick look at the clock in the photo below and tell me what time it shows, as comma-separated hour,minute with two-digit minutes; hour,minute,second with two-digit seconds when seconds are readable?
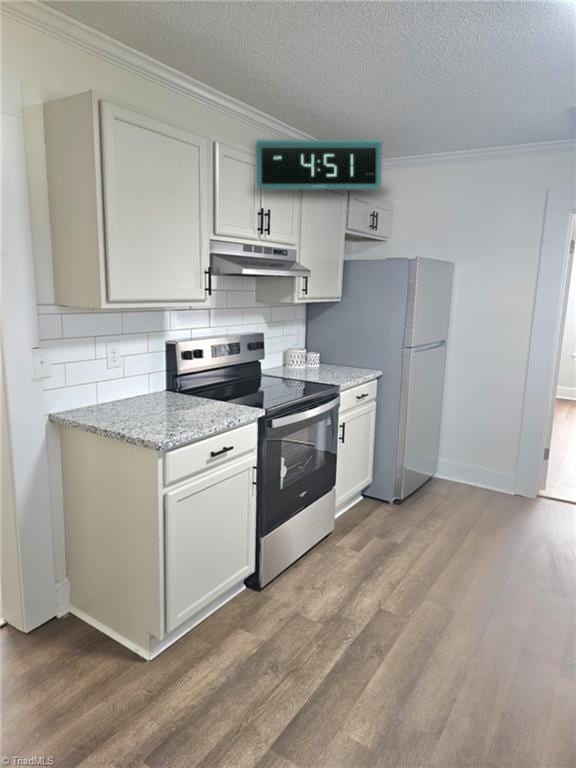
4,51
